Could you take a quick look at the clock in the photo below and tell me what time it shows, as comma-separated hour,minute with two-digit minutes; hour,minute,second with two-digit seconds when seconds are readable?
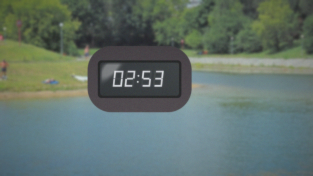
2,53
